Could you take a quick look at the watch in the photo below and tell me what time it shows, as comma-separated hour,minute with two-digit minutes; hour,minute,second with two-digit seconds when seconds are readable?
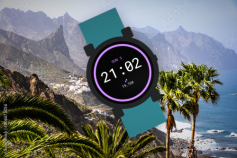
21,02
